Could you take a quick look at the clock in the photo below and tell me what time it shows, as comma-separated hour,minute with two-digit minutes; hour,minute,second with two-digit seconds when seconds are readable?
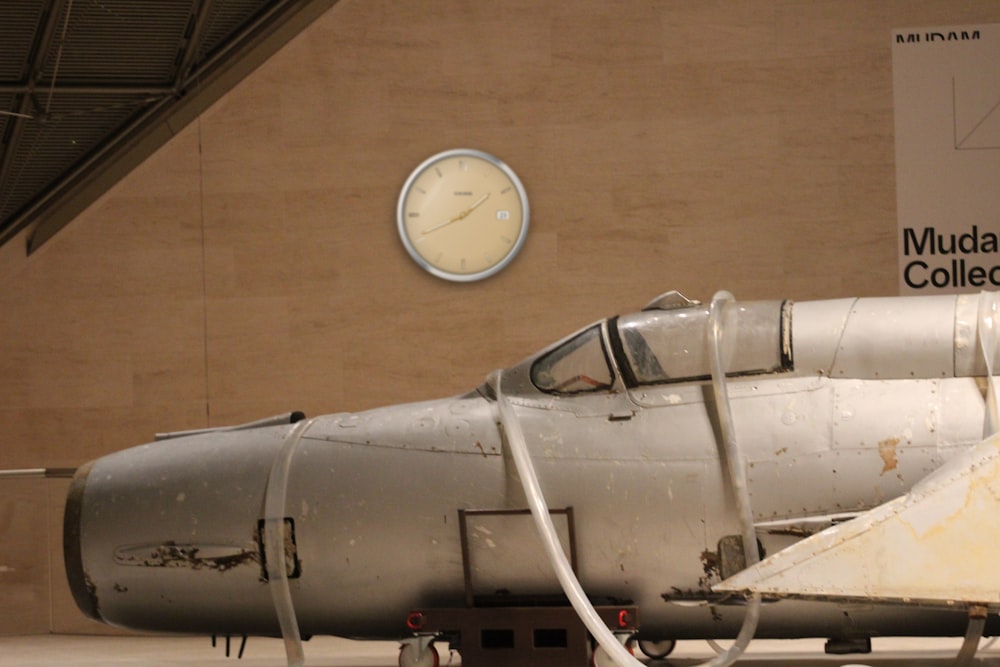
1,41
